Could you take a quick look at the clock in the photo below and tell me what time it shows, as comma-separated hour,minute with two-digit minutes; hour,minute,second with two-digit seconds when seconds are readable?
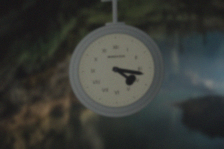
4,17
